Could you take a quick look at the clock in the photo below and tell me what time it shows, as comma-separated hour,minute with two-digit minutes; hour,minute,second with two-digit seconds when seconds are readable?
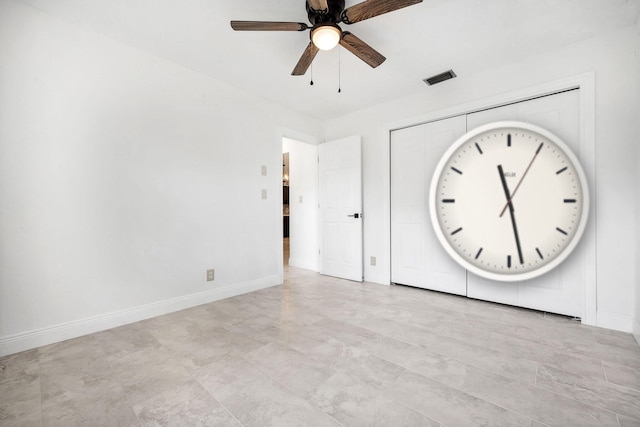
11,28,05
